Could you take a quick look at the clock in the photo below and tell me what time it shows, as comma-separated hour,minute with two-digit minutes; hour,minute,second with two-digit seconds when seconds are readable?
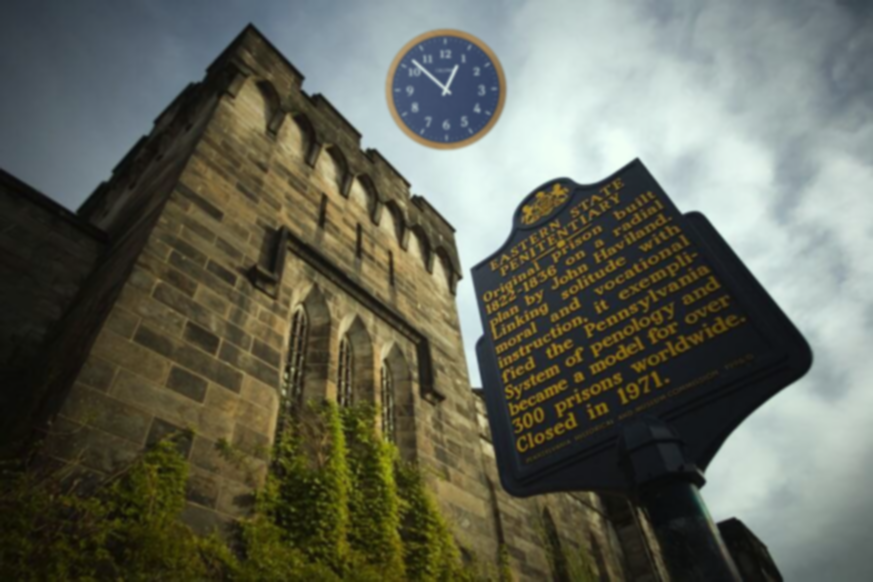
12,52
